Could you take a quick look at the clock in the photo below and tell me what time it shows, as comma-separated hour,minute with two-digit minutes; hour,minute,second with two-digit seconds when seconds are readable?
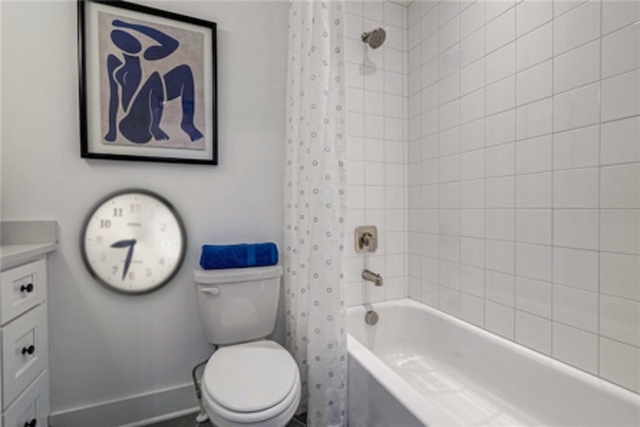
8,32
